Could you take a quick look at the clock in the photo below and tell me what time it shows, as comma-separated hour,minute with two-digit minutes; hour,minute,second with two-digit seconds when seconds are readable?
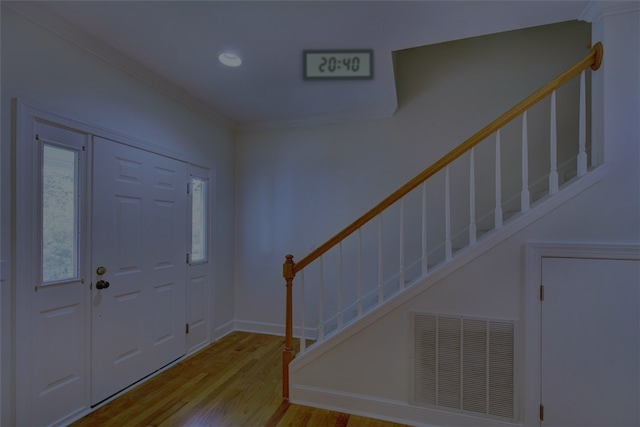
20,40
